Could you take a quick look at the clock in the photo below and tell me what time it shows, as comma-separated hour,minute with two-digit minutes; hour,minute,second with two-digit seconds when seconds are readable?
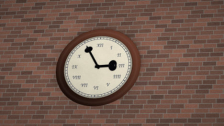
2,55
